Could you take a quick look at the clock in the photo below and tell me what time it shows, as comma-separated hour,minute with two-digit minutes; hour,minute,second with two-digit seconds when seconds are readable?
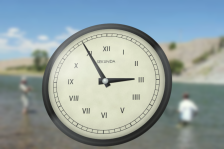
2,55
